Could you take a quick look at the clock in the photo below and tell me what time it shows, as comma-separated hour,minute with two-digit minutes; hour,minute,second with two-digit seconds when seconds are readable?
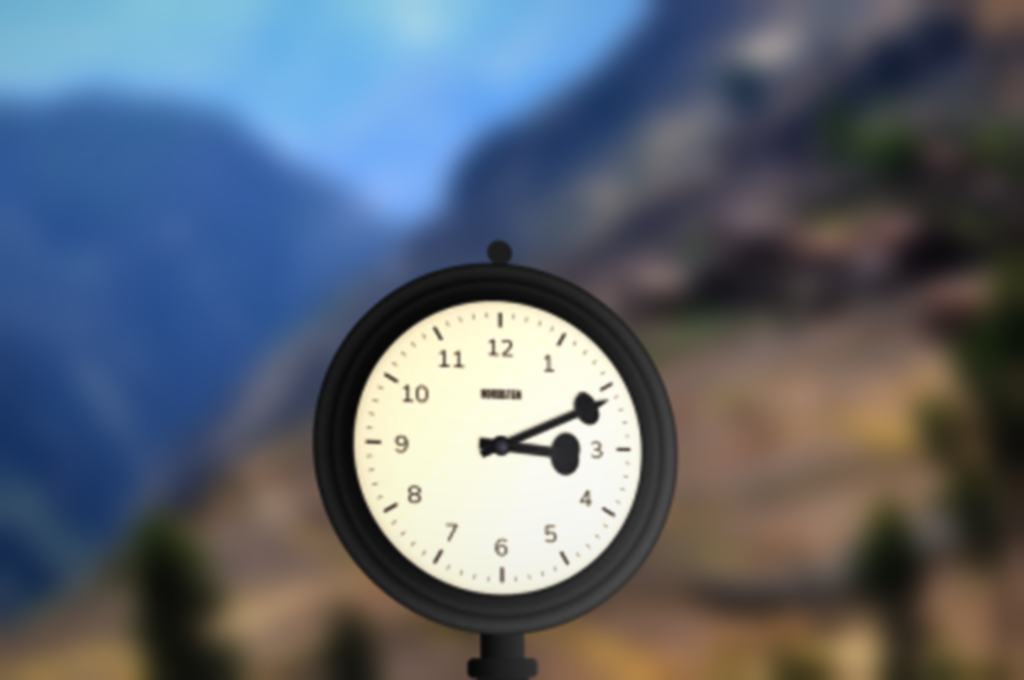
3,11
